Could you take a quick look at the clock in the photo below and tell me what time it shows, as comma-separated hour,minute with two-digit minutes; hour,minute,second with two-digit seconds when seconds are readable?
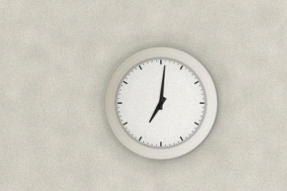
7,01
